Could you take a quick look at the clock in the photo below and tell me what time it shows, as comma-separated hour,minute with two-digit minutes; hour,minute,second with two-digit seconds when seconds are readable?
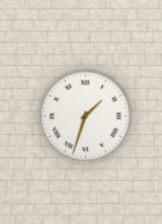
1,33
